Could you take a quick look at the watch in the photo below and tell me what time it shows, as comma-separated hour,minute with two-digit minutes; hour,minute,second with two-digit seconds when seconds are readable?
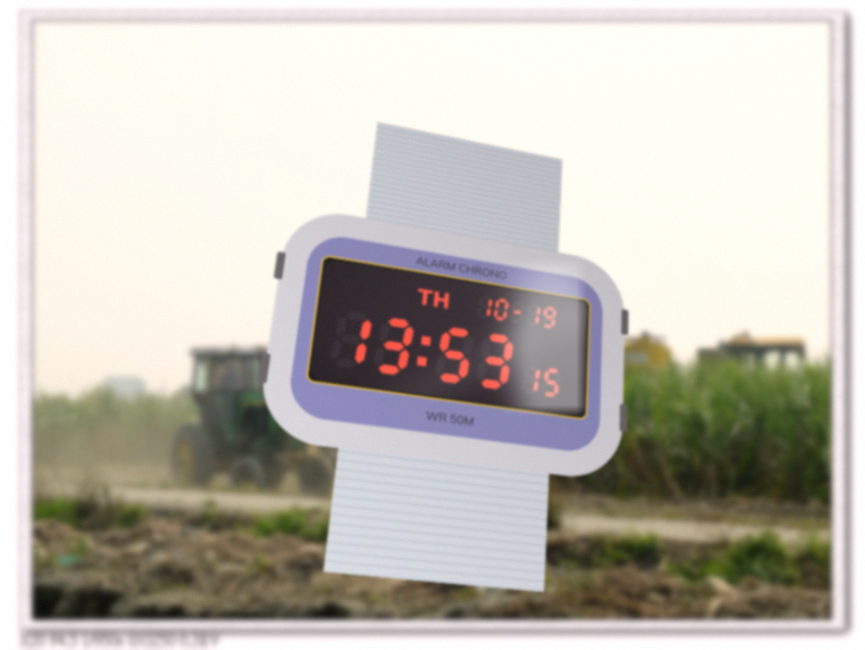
13,53,15
